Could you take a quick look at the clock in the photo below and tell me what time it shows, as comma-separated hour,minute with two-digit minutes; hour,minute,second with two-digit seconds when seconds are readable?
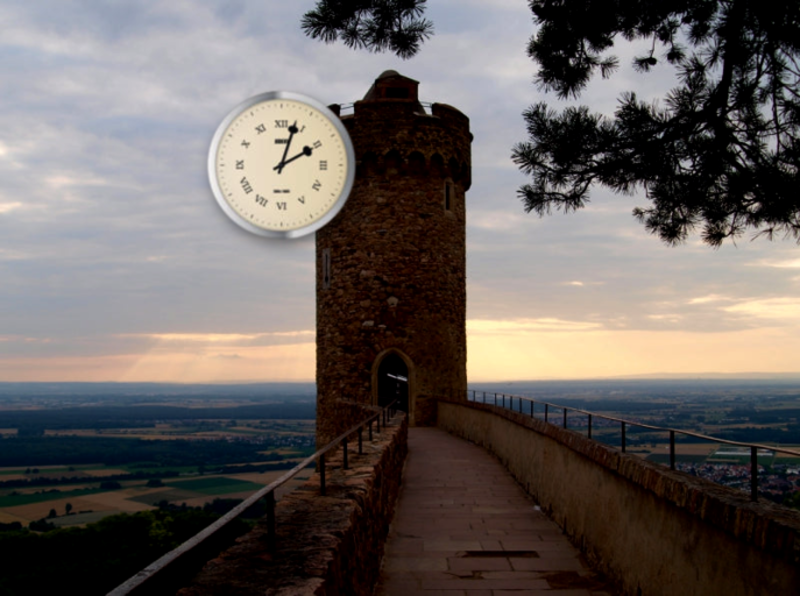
2,03
